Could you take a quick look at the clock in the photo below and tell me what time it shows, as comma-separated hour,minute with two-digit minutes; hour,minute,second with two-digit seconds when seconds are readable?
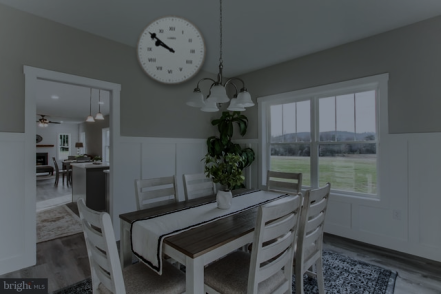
9,51
